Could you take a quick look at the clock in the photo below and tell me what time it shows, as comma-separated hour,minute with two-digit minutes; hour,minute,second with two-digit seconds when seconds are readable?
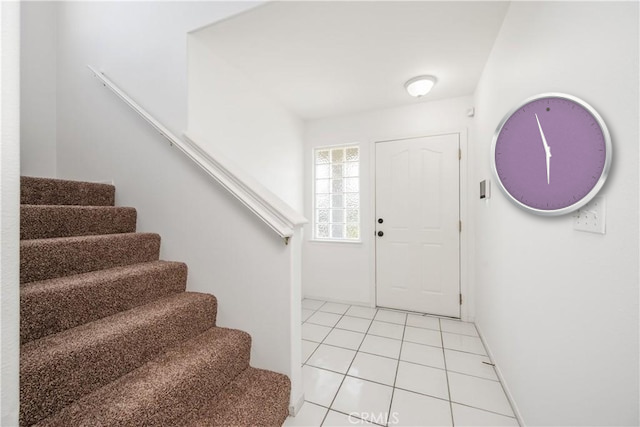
5,57
